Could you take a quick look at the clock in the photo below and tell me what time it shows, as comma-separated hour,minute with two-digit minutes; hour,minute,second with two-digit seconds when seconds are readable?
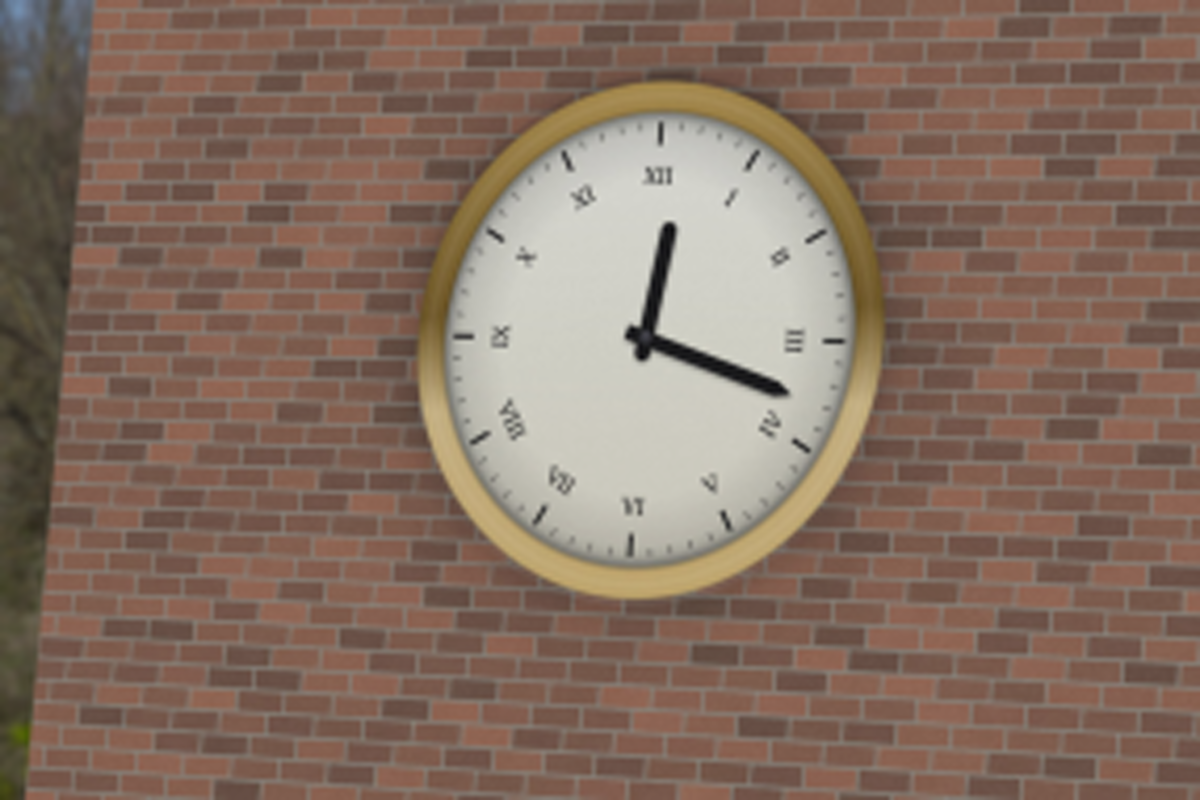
12,18
